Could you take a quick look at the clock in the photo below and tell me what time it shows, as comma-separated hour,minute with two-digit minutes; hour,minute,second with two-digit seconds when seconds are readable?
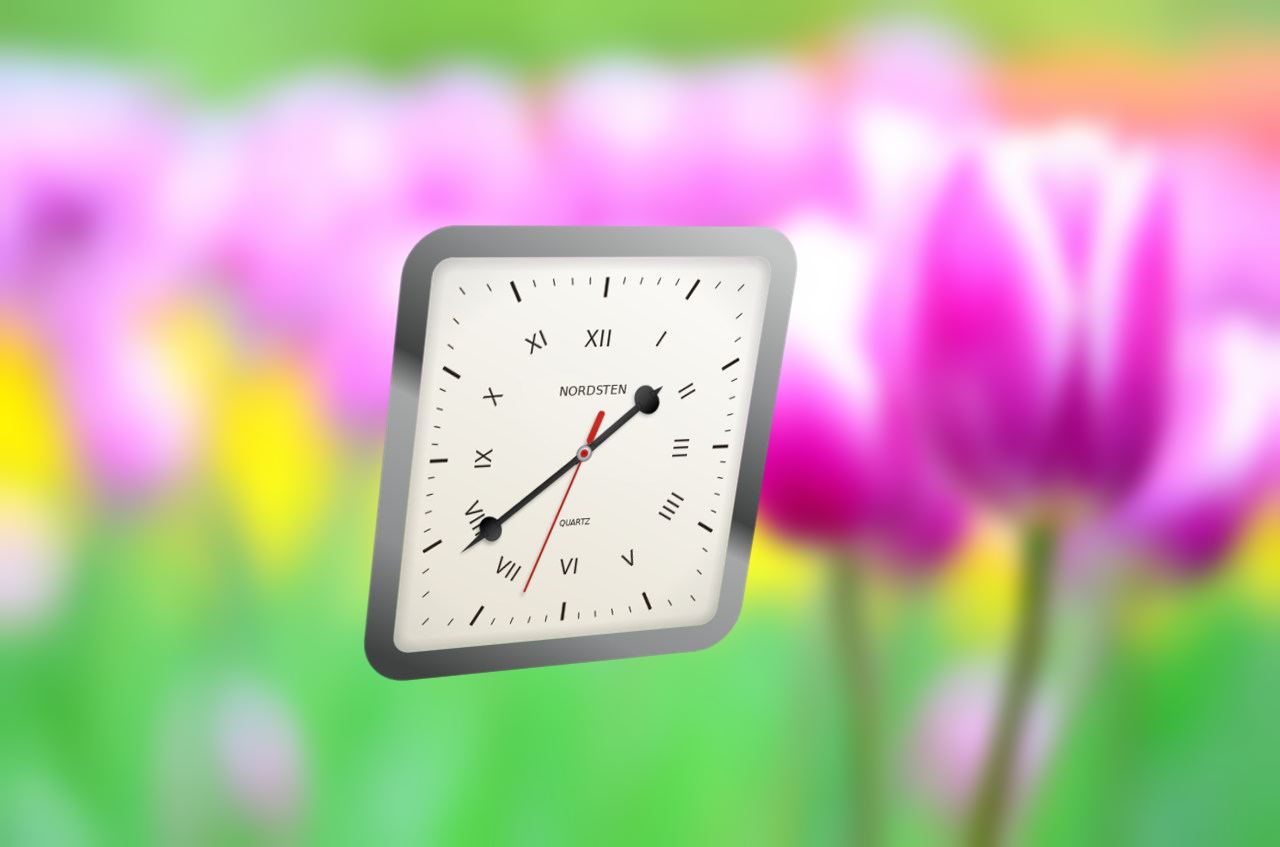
1,38,33
